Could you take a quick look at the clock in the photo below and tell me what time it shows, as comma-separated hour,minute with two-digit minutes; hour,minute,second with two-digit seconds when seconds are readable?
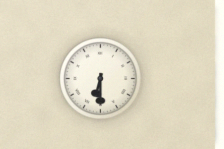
6,30
